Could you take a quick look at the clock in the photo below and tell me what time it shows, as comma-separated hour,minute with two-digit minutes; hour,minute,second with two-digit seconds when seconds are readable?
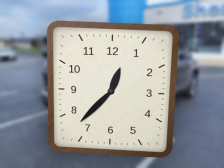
12,37
